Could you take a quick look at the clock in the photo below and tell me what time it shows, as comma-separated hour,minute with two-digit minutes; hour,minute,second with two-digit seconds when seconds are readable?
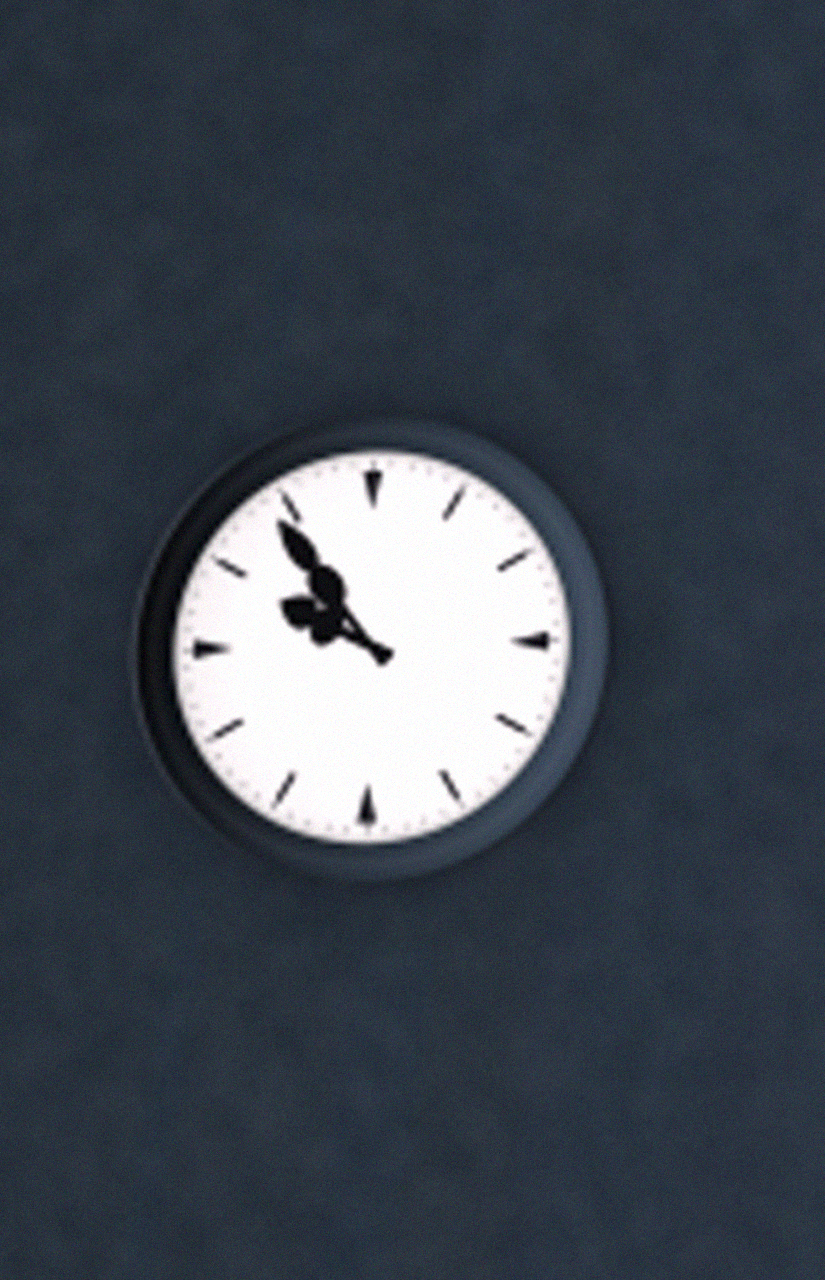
9,54
